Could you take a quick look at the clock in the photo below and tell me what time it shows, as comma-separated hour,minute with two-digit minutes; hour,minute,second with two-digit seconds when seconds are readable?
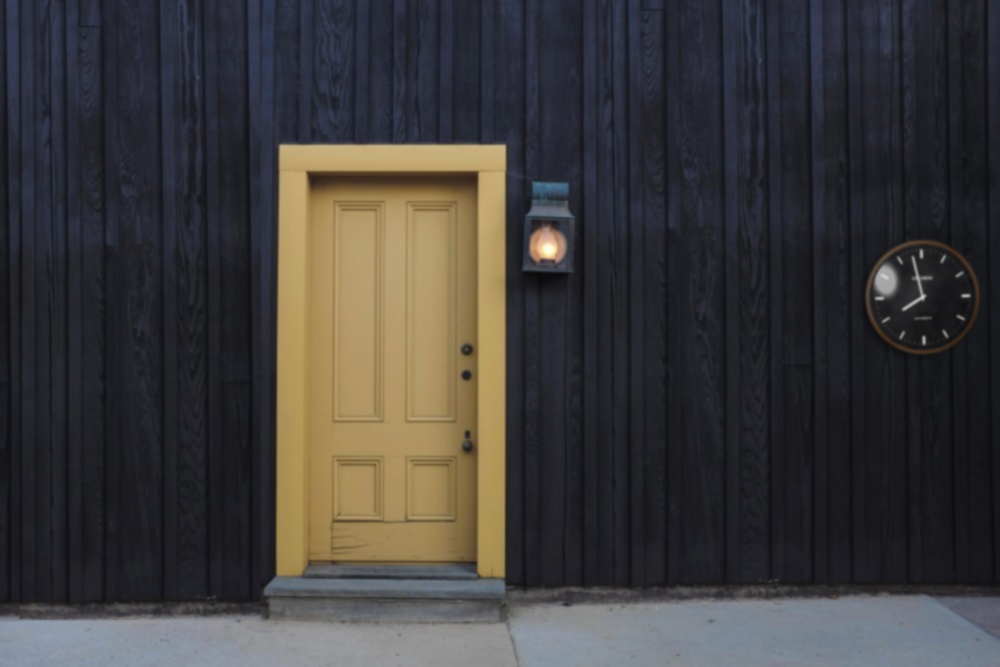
7,58
